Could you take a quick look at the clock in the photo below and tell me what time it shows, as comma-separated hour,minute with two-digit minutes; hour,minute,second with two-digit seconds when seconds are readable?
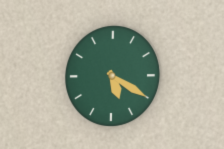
5,20
